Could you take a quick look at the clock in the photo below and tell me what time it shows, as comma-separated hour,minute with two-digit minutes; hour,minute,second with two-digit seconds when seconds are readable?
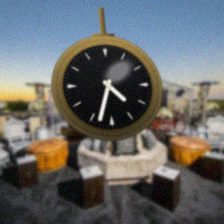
4,33
